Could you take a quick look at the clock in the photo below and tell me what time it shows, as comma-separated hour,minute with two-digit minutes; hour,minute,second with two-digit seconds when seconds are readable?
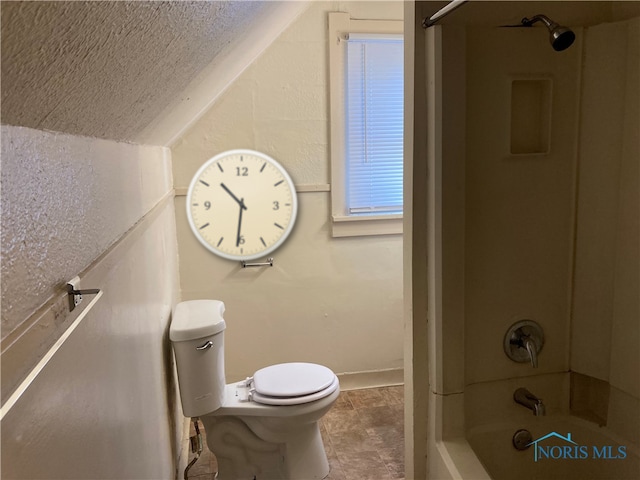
10,31
